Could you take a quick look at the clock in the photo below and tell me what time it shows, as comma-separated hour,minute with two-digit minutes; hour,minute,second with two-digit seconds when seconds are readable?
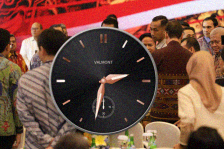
2,32
